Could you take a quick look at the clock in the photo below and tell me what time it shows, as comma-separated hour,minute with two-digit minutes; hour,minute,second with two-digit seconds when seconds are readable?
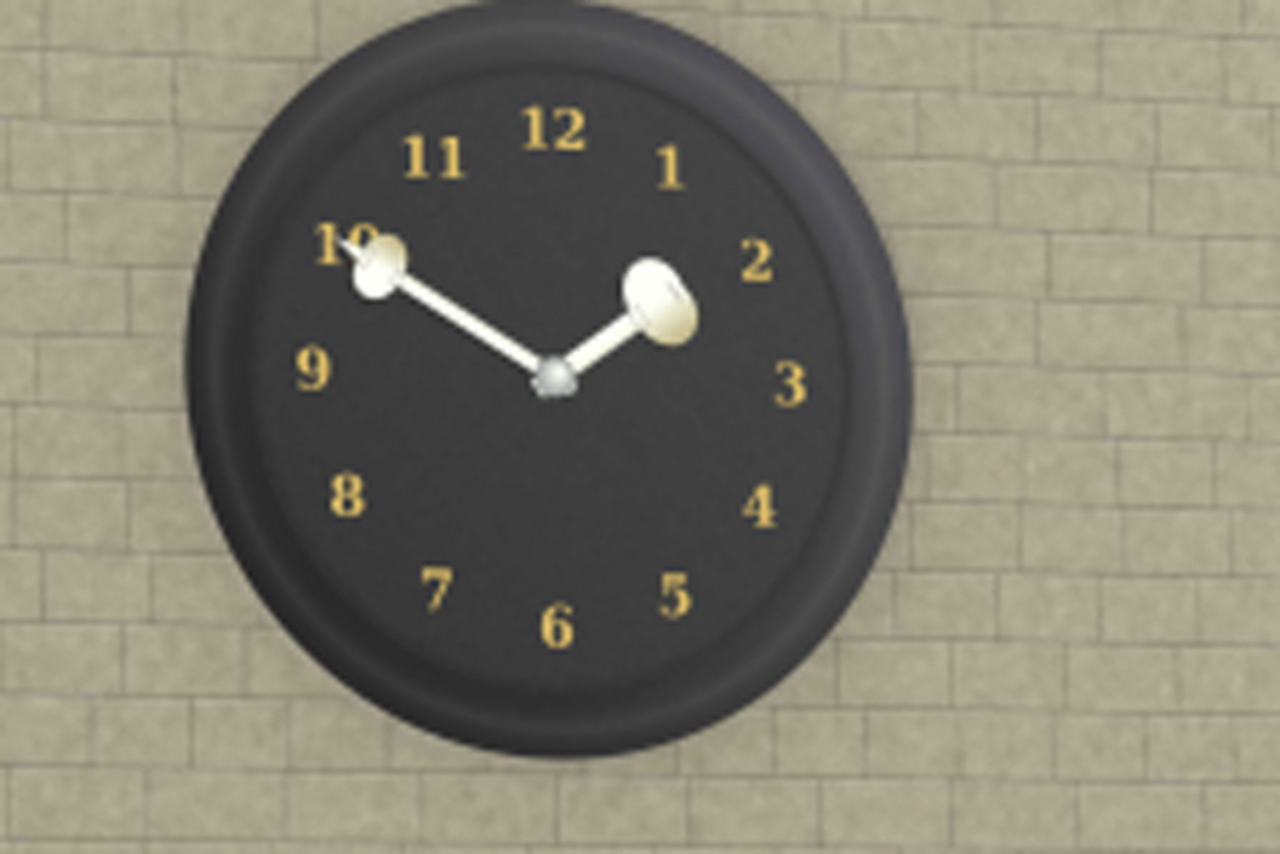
1,50
